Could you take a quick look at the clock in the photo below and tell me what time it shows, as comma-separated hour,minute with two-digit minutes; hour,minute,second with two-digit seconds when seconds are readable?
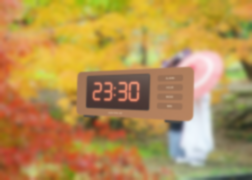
23,30
